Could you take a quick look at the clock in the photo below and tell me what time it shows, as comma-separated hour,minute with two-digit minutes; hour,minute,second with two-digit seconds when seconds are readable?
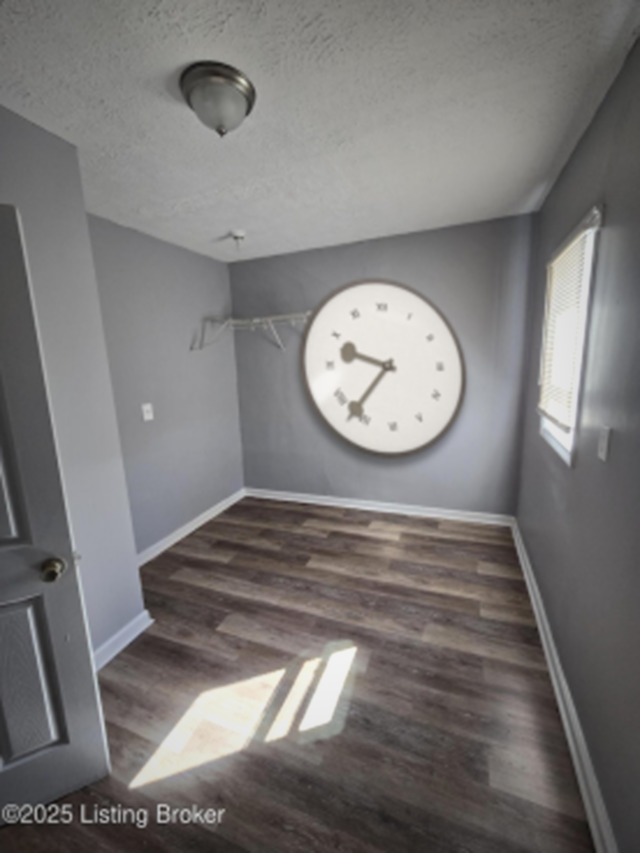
9,37
